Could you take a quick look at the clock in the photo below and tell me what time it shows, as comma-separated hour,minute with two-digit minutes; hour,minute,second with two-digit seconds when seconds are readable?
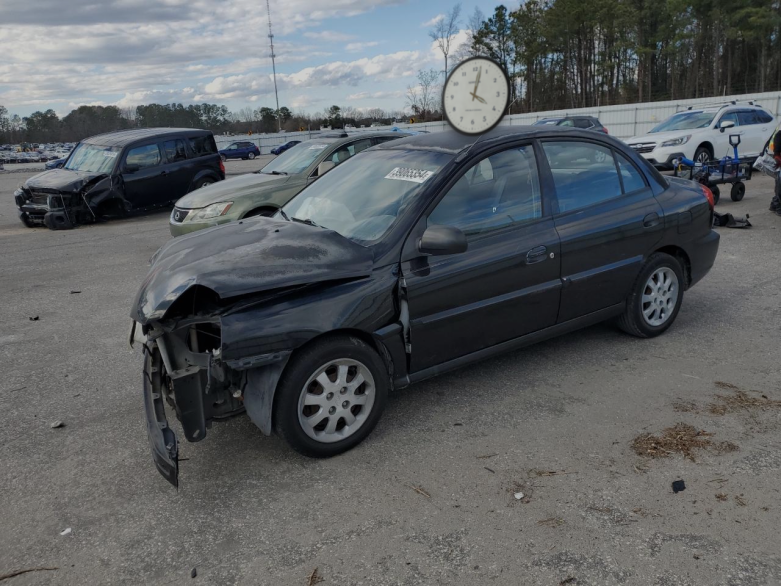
4,02
